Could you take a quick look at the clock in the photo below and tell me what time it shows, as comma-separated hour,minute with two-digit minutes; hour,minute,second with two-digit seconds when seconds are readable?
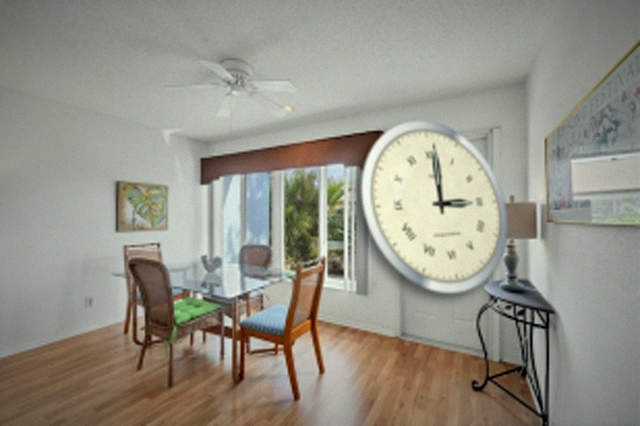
3,01
